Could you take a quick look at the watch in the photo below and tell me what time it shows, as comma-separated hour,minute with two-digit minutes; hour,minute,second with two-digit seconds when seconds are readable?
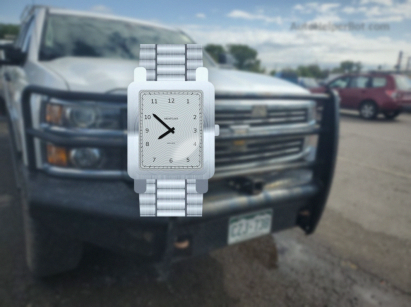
7,52
